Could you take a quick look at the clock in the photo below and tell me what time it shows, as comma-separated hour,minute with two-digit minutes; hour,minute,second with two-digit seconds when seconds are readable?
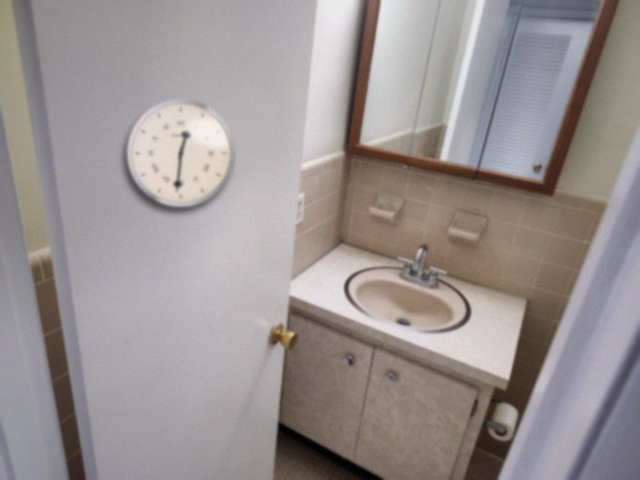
12,31
